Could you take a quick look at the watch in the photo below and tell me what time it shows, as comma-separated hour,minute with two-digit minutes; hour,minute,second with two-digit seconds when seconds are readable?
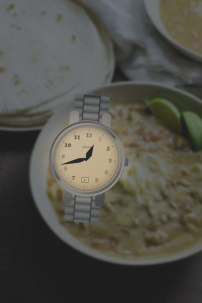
12,42
